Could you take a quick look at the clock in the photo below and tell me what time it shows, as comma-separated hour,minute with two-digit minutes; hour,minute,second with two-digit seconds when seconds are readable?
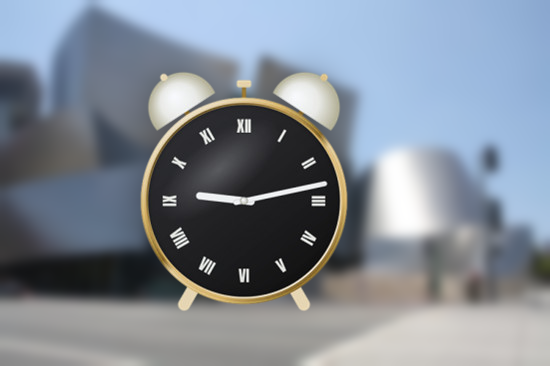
9,13
